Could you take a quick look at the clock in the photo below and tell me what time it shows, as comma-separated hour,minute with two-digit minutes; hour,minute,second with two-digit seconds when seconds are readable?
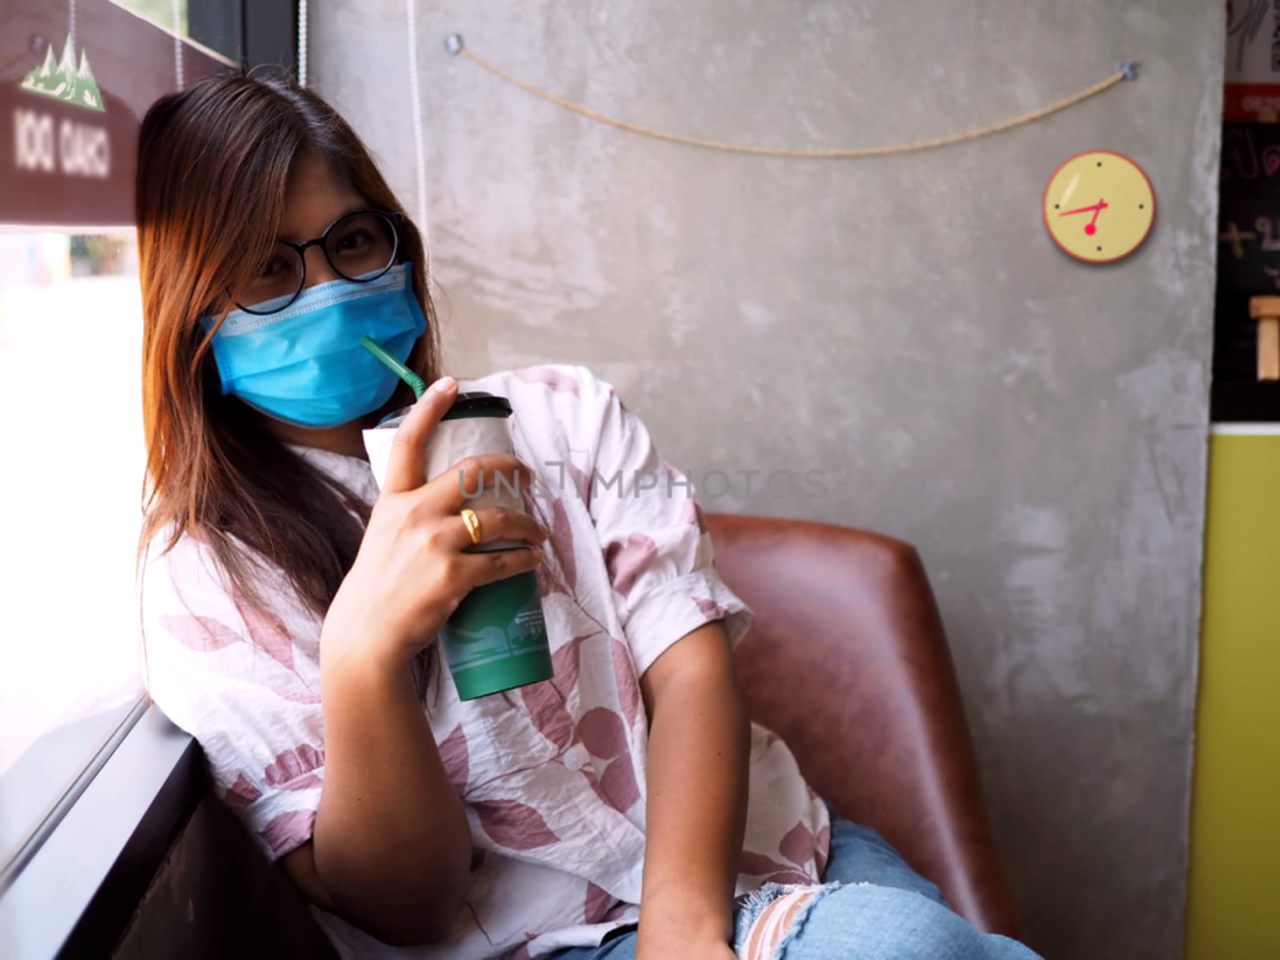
6,43
